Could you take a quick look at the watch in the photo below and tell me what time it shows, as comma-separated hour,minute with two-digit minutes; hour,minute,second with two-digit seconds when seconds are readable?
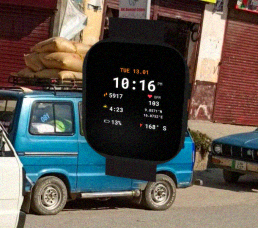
10,16
